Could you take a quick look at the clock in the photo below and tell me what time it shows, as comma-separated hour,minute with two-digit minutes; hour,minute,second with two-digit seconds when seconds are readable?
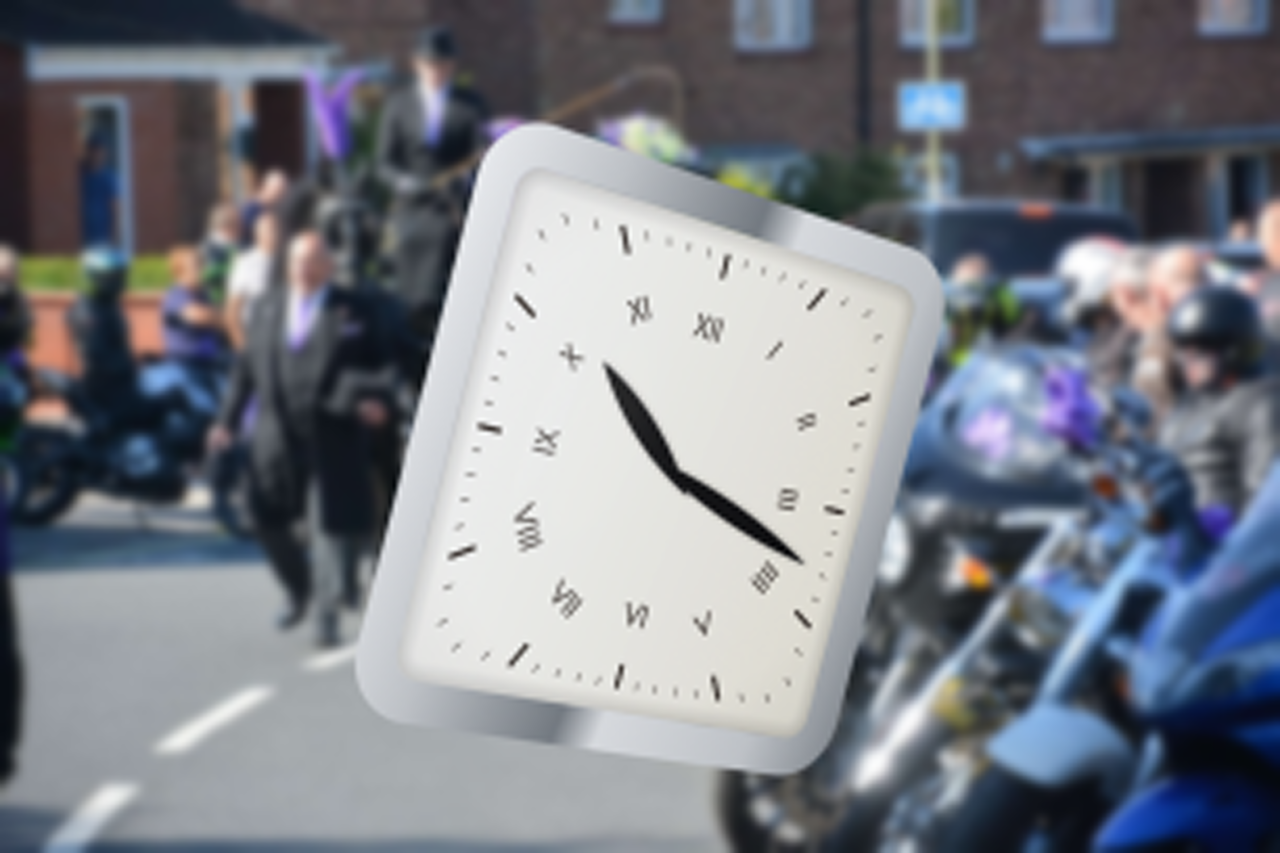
10,18
